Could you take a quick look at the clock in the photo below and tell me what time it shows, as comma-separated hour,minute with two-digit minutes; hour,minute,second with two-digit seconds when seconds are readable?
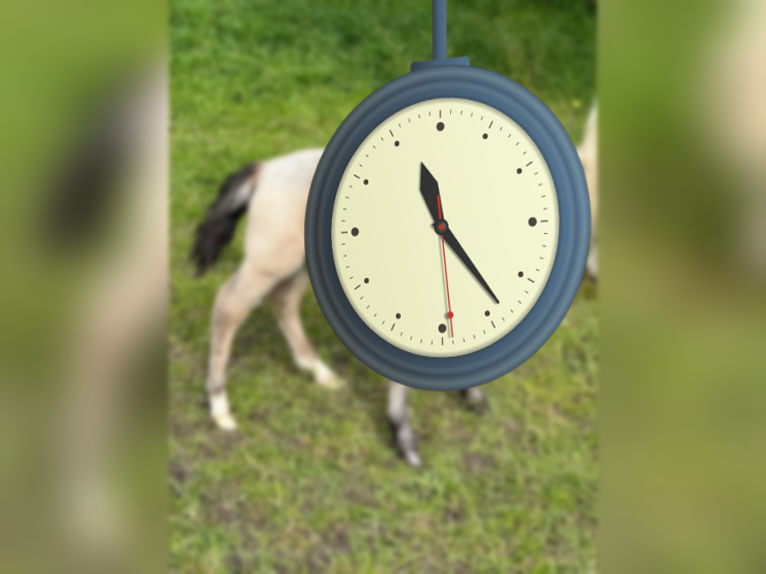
11,23,29
